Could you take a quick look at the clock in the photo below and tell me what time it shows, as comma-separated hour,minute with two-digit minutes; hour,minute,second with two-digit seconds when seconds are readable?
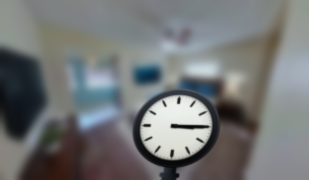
3,15
